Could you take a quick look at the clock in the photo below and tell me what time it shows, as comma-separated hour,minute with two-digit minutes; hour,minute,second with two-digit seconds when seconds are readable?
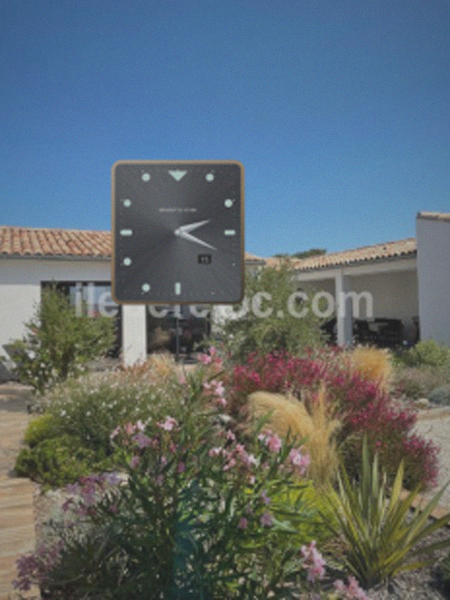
2,19
